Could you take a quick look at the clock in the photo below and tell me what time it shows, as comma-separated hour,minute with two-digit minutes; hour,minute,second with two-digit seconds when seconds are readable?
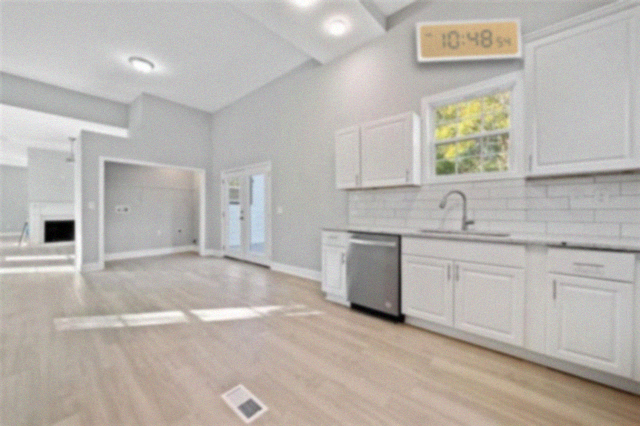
10,48
